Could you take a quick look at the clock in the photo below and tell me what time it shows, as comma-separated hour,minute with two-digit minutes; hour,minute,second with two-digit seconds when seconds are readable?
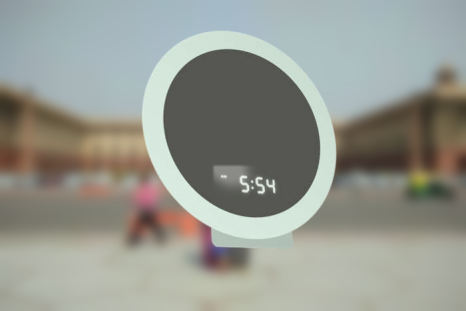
5,54
